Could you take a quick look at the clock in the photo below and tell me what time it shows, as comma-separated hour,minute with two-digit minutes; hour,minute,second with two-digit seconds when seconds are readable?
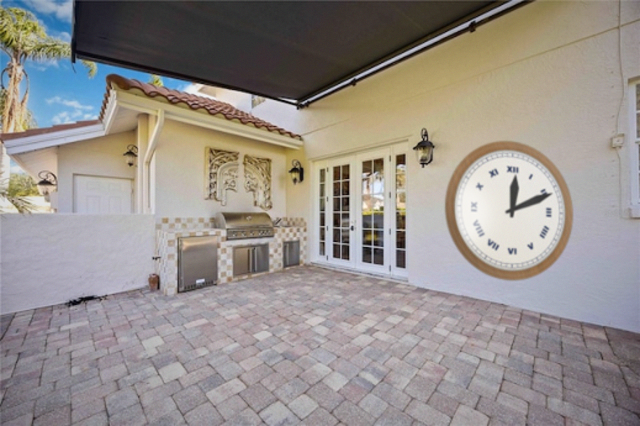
12,11
